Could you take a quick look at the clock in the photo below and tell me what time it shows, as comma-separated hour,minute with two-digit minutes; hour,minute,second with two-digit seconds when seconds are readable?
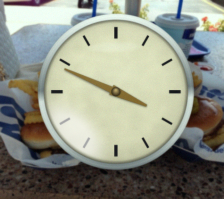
3,49
